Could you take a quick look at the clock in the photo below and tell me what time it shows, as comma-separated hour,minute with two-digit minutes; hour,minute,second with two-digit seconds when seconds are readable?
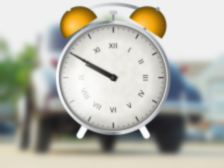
9,50
